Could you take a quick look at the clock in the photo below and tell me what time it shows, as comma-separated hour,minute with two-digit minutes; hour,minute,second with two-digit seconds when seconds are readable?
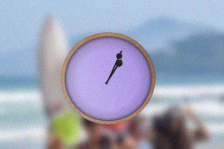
1,04
